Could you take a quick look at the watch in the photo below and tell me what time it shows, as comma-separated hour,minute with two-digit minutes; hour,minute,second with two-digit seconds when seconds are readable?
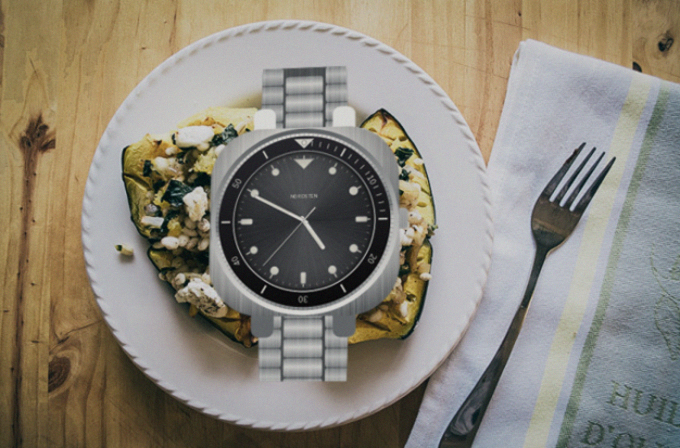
4,49,37
